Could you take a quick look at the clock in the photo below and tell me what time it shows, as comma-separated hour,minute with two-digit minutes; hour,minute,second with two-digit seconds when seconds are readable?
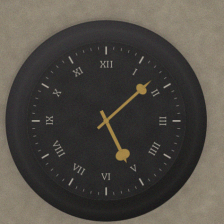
5,08
